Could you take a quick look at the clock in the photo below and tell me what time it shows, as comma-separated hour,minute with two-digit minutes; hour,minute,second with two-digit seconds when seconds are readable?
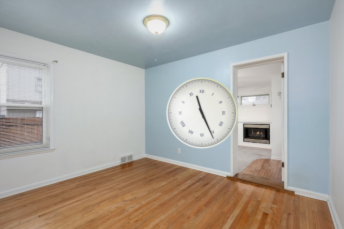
11,26
